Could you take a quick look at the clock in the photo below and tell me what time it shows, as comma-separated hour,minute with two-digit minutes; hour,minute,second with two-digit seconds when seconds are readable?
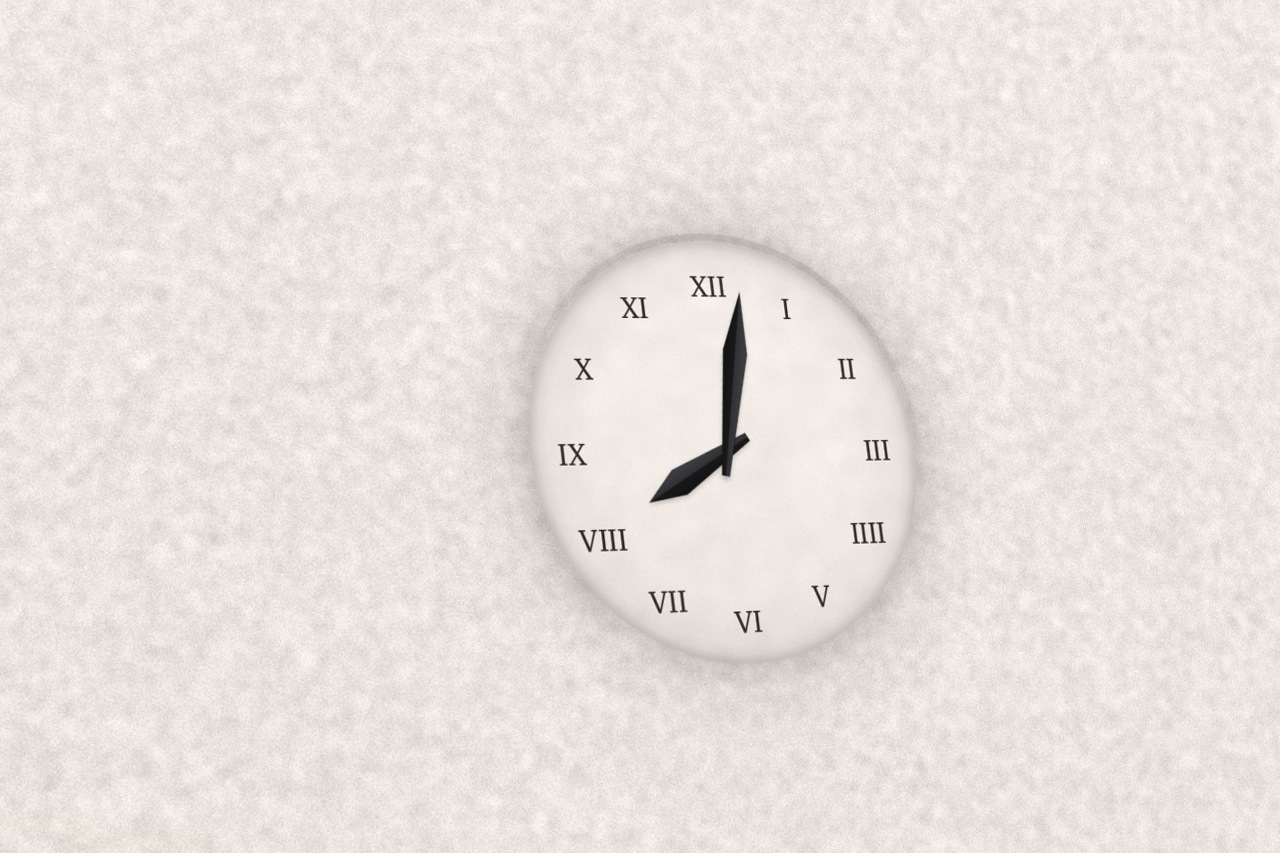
8,02
